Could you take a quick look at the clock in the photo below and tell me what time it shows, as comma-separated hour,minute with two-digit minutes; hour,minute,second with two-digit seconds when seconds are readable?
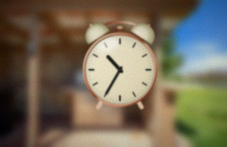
10,35
